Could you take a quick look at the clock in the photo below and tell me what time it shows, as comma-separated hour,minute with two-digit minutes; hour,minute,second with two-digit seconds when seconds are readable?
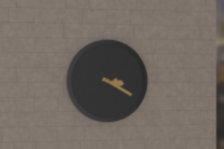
3,20
